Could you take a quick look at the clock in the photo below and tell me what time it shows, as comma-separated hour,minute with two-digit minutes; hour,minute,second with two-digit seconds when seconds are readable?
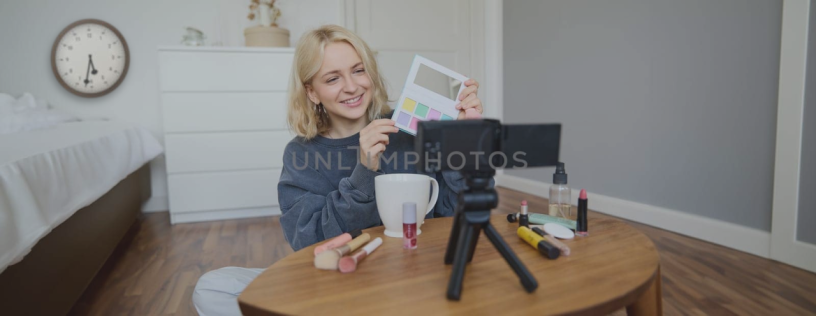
5,32
